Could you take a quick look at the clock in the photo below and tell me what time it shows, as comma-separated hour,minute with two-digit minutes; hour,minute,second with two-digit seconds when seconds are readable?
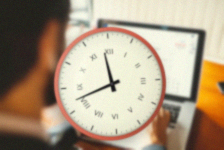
11,42
